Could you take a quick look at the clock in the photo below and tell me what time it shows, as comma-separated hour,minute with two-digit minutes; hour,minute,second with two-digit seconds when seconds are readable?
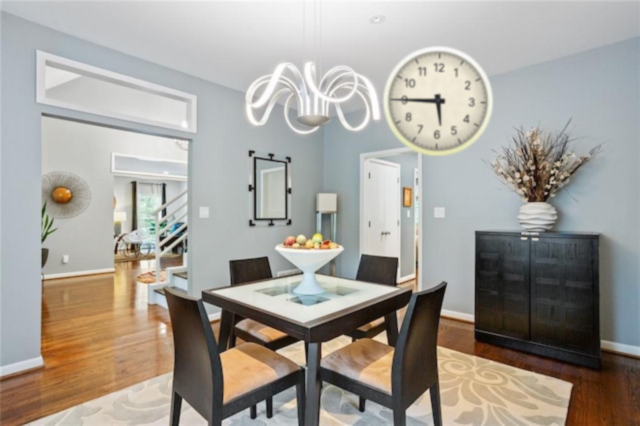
5,45
